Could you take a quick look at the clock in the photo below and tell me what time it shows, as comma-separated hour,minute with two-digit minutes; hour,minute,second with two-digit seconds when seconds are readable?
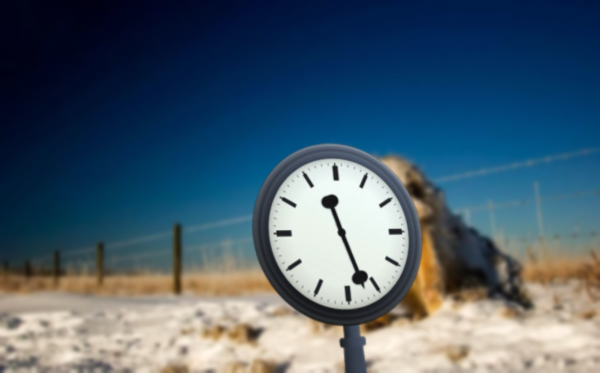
11,27
